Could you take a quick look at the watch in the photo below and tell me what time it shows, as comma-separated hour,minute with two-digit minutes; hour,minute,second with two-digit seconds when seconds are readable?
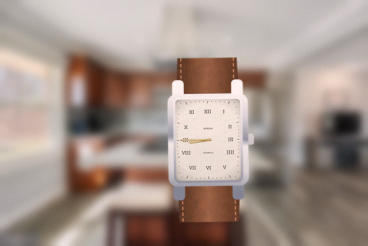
8,45
